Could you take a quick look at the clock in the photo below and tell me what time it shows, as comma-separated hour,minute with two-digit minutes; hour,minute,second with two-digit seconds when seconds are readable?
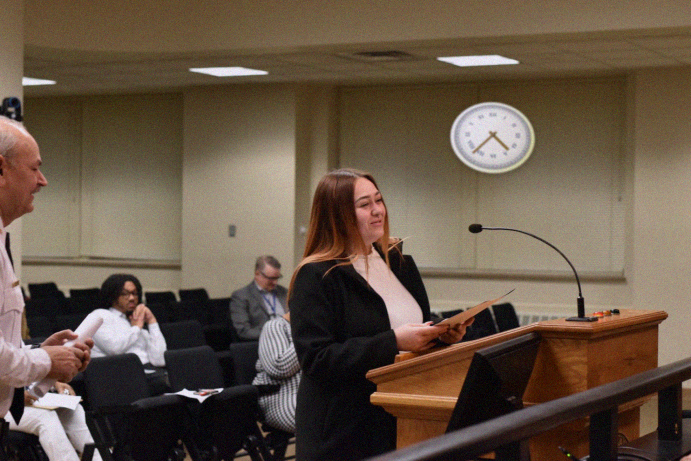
4,37
